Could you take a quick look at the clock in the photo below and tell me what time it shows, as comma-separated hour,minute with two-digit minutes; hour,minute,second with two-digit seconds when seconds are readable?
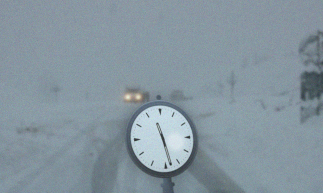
11,28
